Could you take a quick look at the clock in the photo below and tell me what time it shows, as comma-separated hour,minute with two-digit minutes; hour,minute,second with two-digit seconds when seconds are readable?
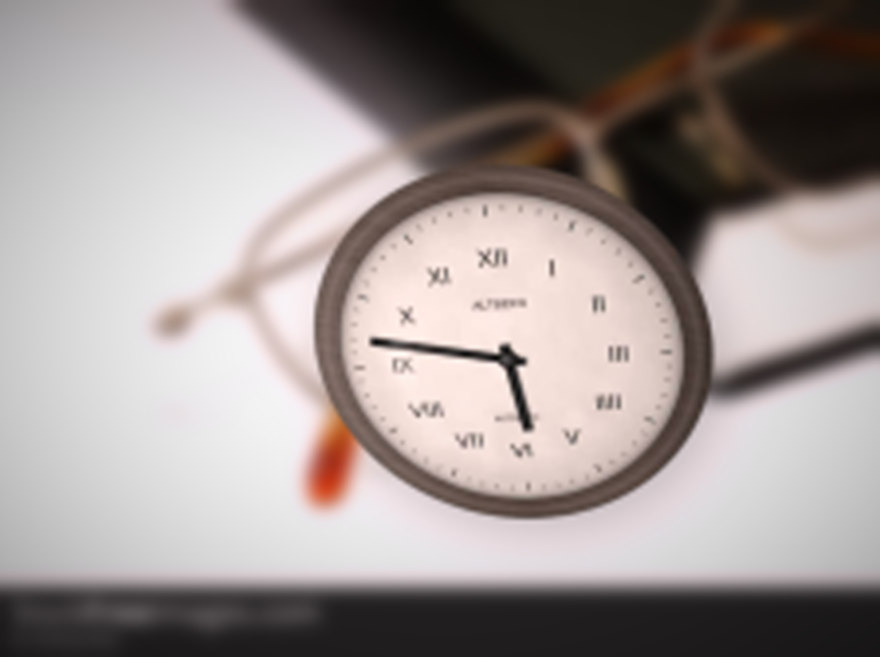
5,47
